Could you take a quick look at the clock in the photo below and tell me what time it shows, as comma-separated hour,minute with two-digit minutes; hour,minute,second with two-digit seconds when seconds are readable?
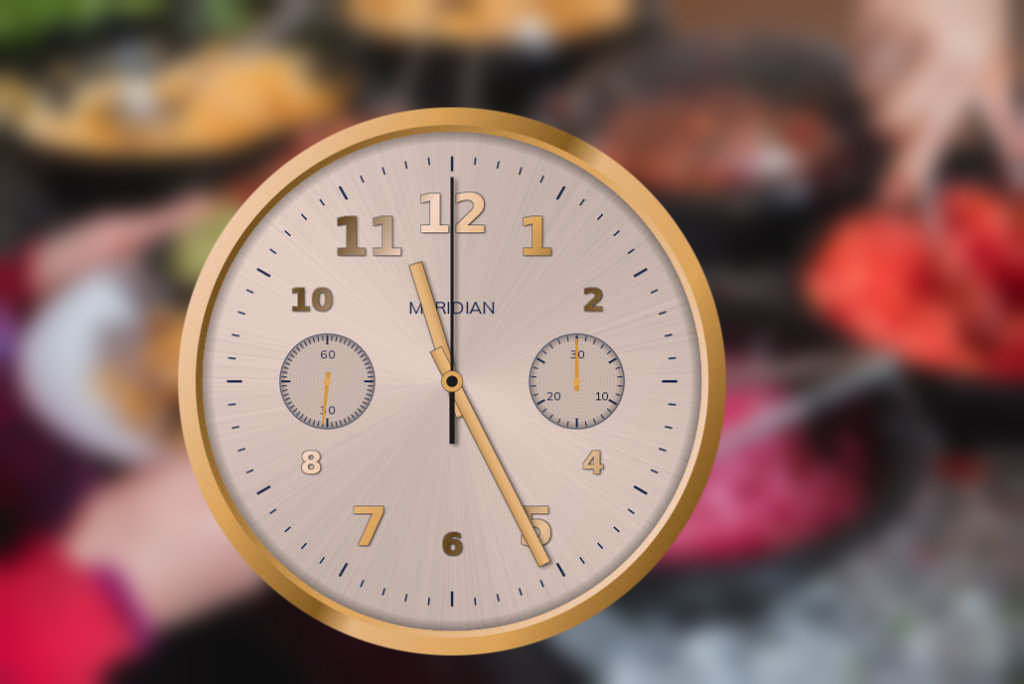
11,25,31
